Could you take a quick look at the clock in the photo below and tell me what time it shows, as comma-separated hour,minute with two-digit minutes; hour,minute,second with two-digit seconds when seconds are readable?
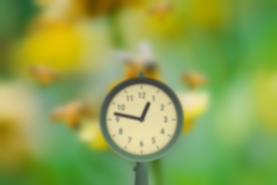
12,47
